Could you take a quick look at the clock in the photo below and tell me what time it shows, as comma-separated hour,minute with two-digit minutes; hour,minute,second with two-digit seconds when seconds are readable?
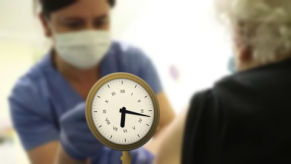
6,17
